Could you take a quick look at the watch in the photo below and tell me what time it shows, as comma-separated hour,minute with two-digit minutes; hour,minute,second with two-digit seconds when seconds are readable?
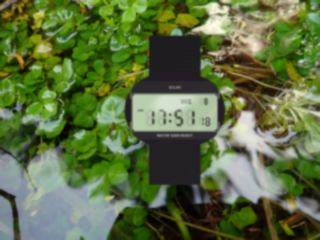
17,51
